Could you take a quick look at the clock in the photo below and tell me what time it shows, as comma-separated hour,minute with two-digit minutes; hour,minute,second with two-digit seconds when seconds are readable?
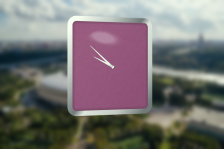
9,52
